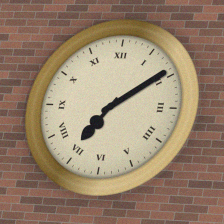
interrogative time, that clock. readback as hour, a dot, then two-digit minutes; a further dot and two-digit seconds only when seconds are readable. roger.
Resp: 7.09
